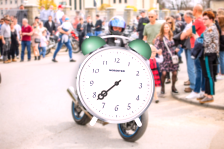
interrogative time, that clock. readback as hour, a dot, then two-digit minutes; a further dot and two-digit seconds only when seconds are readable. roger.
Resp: 7.38
